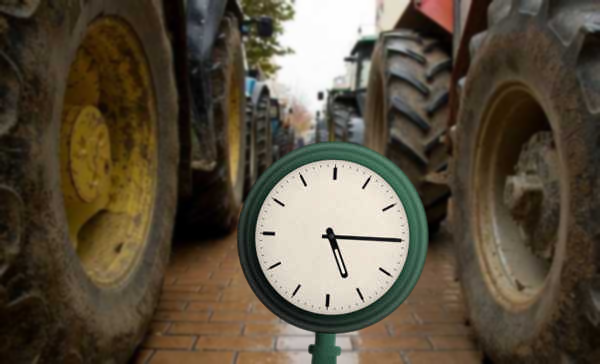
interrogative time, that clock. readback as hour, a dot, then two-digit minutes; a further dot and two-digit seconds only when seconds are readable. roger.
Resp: 5.15
